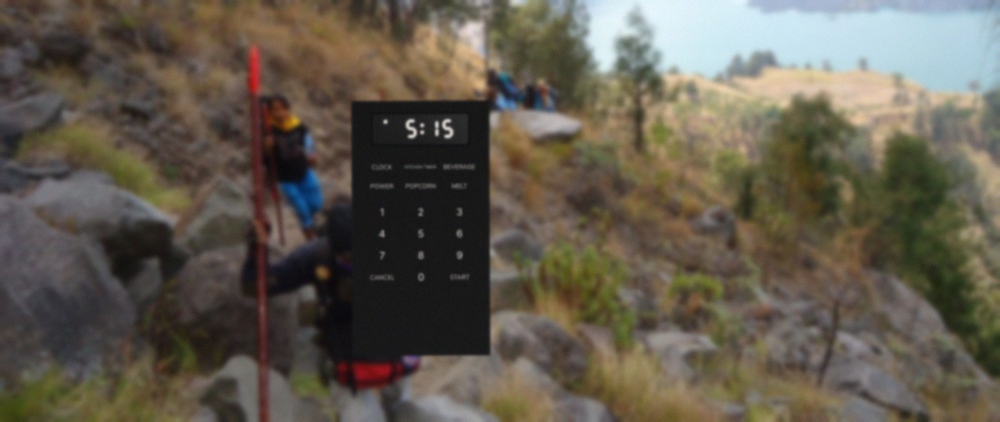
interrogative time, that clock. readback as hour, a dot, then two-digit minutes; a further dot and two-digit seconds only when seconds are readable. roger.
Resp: 5.15
